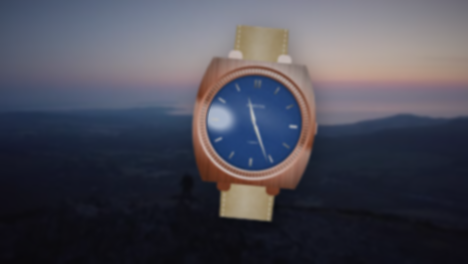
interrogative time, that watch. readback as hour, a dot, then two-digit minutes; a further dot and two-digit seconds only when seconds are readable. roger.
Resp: 11.26
